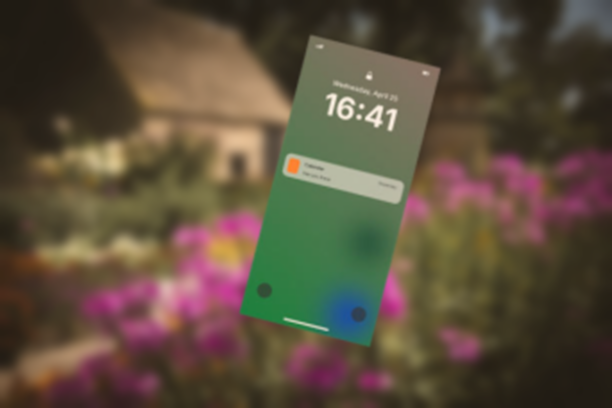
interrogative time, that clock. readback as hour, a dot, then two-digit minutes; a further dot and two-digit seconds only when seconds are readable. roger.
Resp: 16.41
